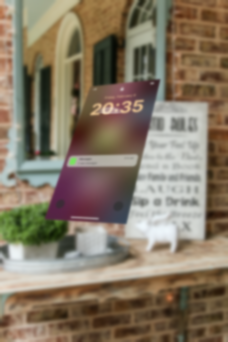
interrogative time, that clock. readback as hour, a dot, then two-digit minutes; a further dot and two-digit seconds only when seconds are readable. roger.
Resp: 20.35
